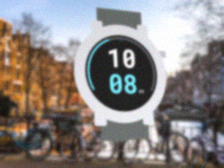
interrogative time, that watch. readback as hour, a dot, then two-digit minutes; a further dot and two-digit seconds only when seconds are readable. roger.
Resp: 10.08
